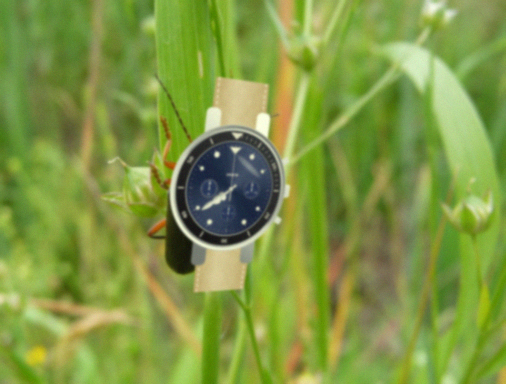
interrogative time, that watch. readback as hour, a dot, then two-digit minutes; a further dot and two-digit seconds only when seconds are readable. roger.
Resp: 7.39
